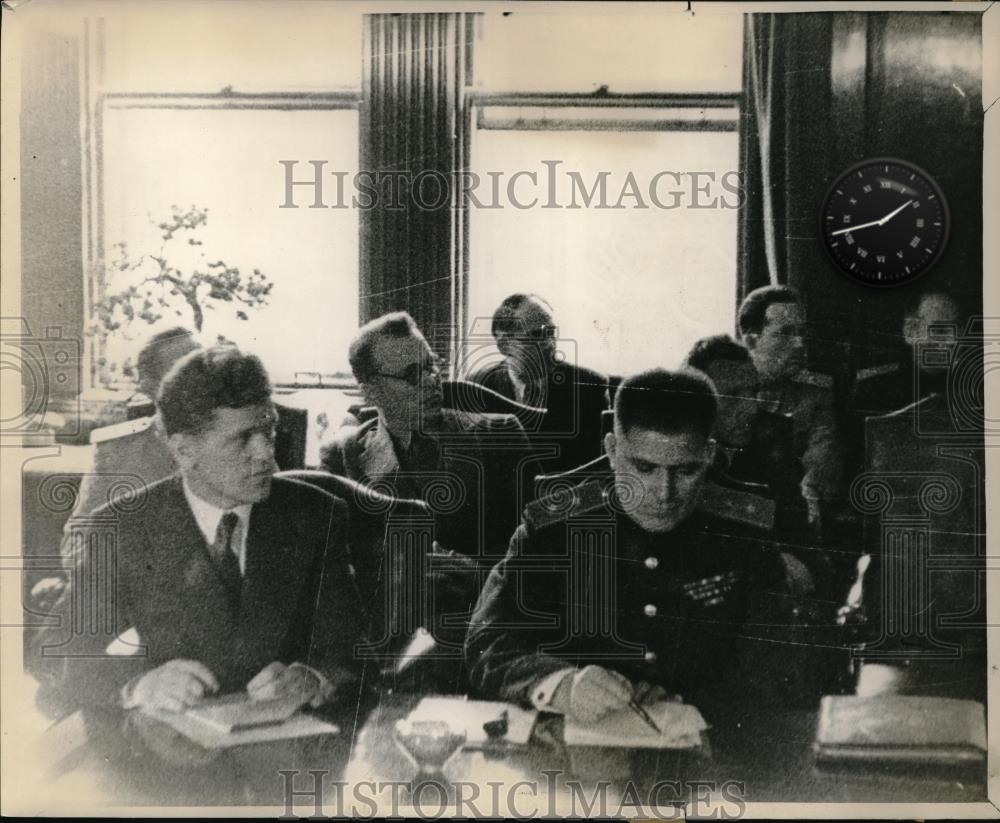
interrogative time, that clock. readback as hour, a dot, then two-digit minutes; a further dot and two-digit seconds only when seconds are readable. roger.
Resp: 1.42
